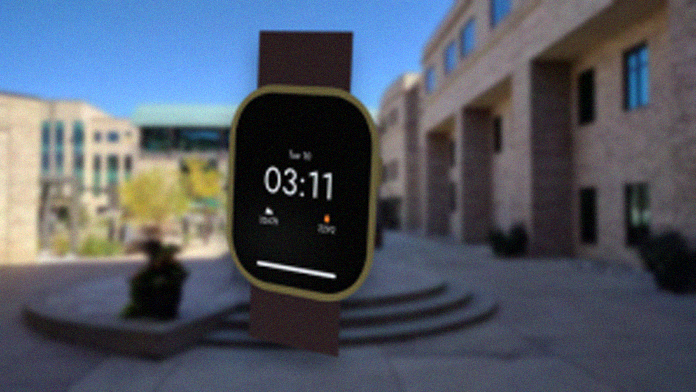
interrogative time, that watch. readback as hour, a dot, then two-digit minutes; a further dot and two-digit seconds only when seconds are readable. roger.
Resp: 3.11
